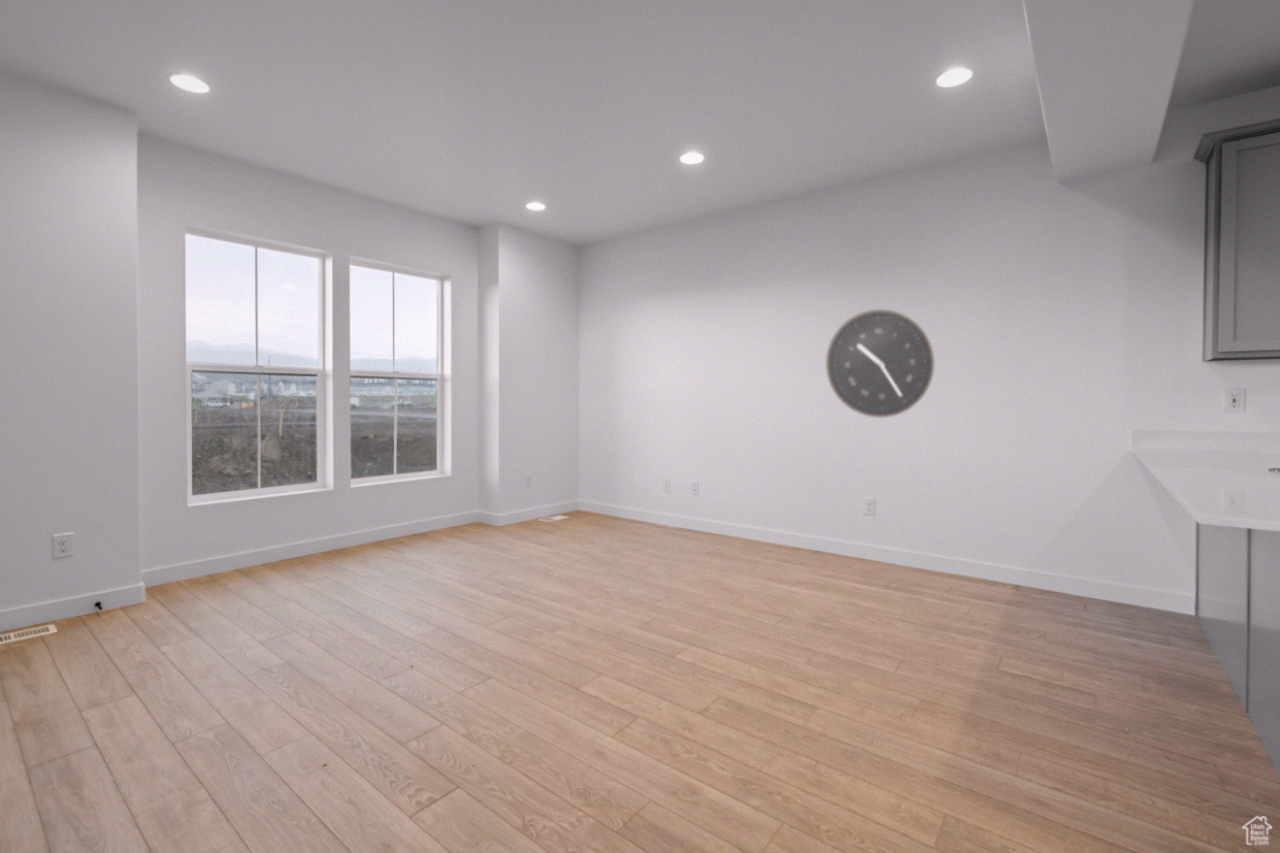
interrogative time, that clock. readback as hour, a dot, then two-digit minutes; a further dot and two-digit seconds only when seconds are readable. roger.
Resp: 10.25
